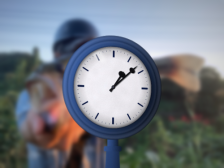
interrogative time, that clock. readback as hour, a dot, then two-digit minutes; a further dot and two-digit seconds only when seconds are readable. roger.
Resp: 1.08
